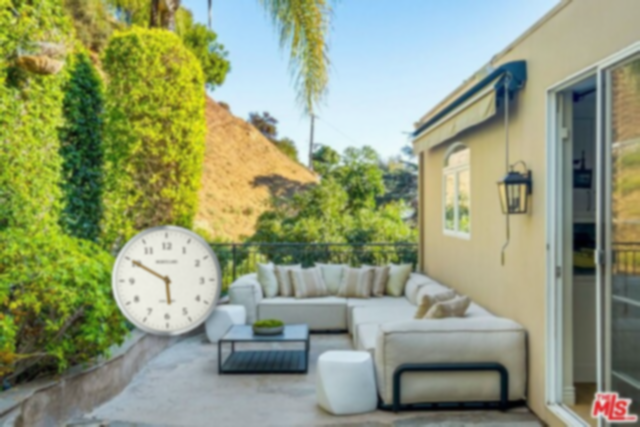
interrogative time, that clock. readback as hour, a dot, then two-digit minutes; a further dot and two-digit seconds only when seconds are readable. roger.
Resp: 5.50
